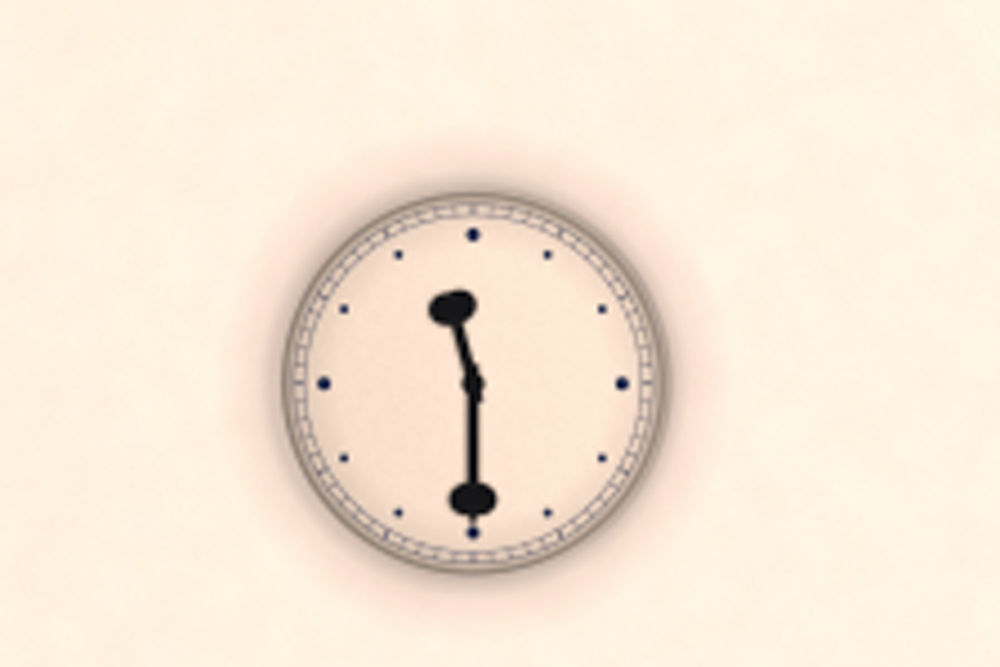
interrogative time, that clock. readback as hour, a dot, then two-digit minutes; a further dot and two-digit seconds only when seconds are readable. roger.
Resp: 11.30
